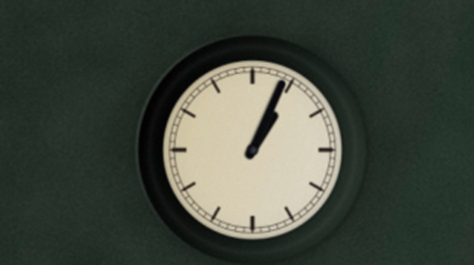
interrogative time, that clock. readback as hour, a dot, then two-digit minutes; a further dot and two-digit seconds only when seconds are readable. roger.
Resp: 1.04
